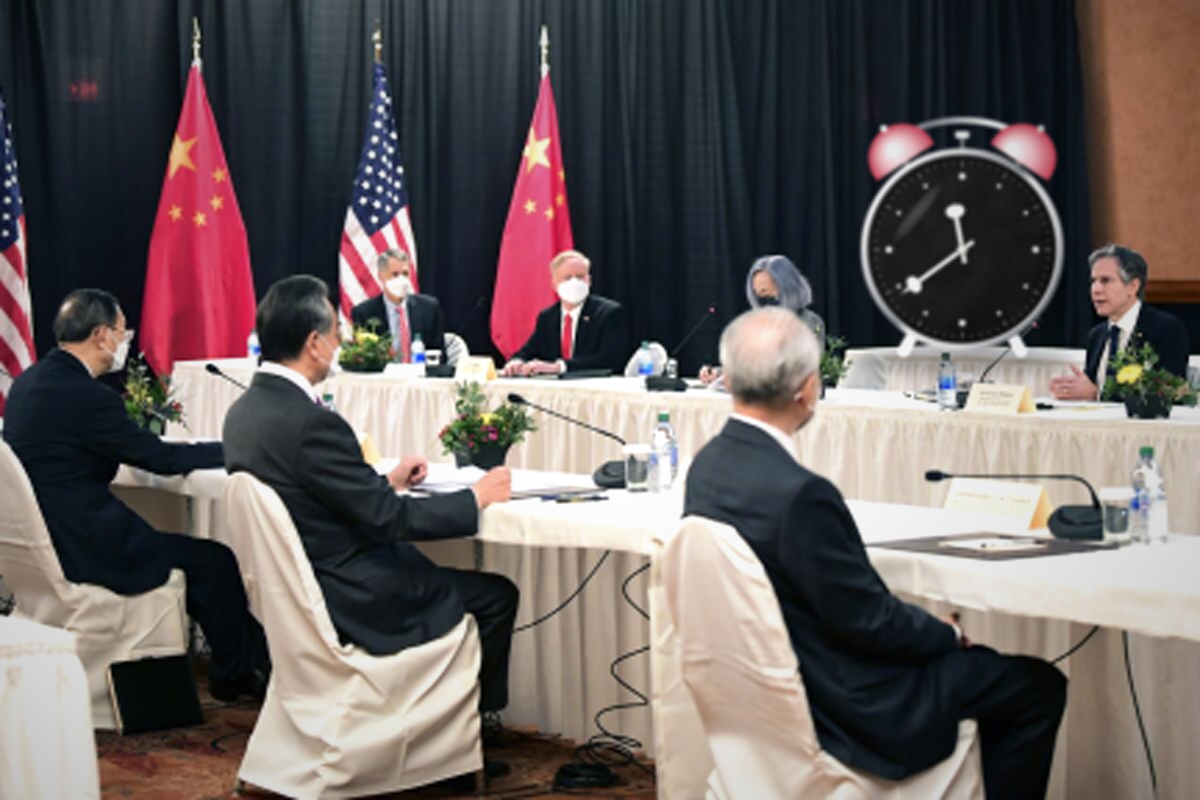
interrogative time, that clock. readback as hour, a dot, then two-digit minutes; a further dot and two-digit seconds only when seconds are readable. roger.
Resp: 11.39
